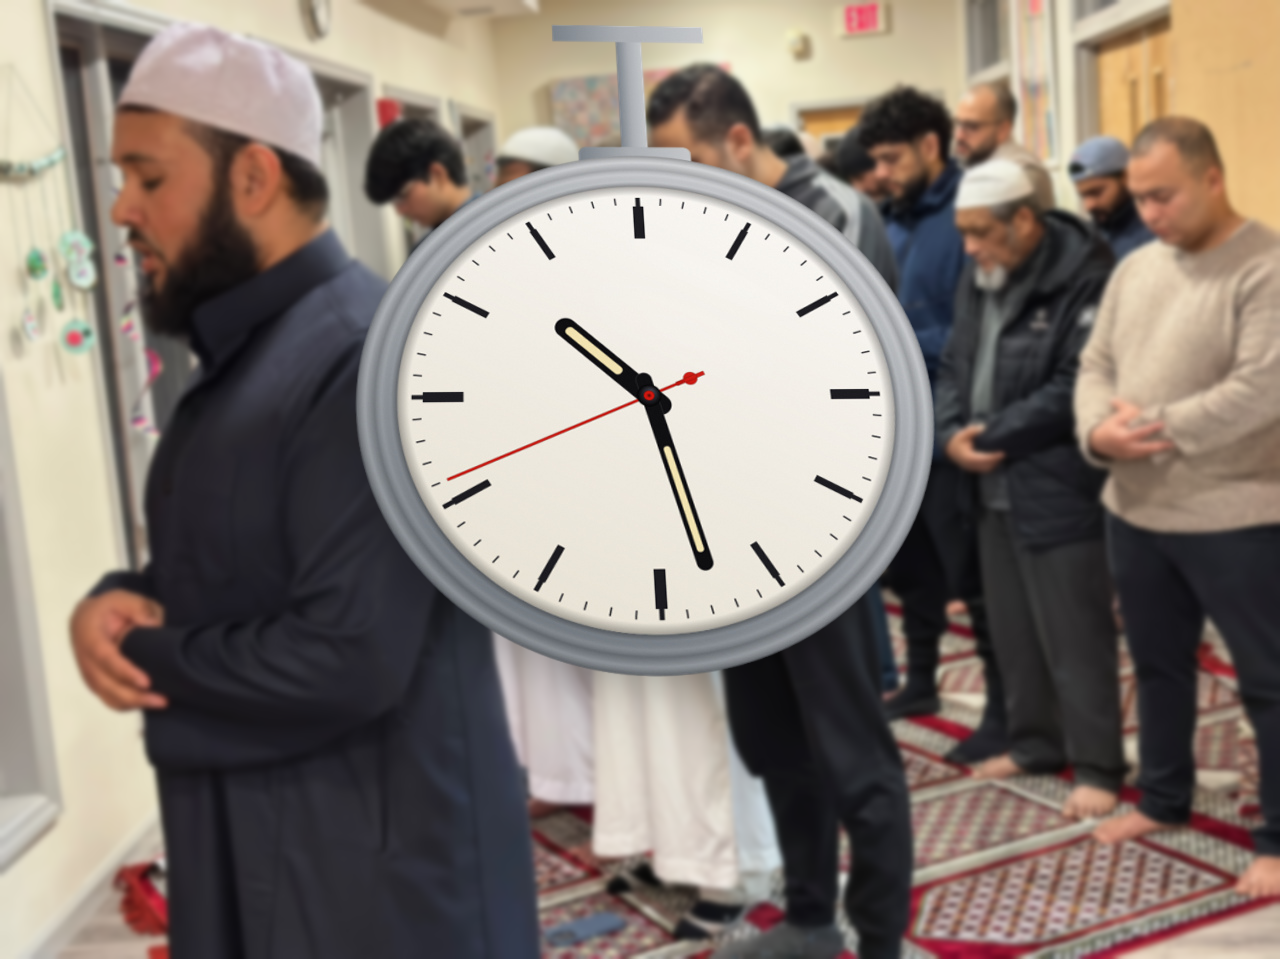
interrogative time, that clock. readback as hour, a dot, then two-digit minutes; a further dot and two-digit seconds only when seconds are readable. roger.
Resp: 10.27.41
